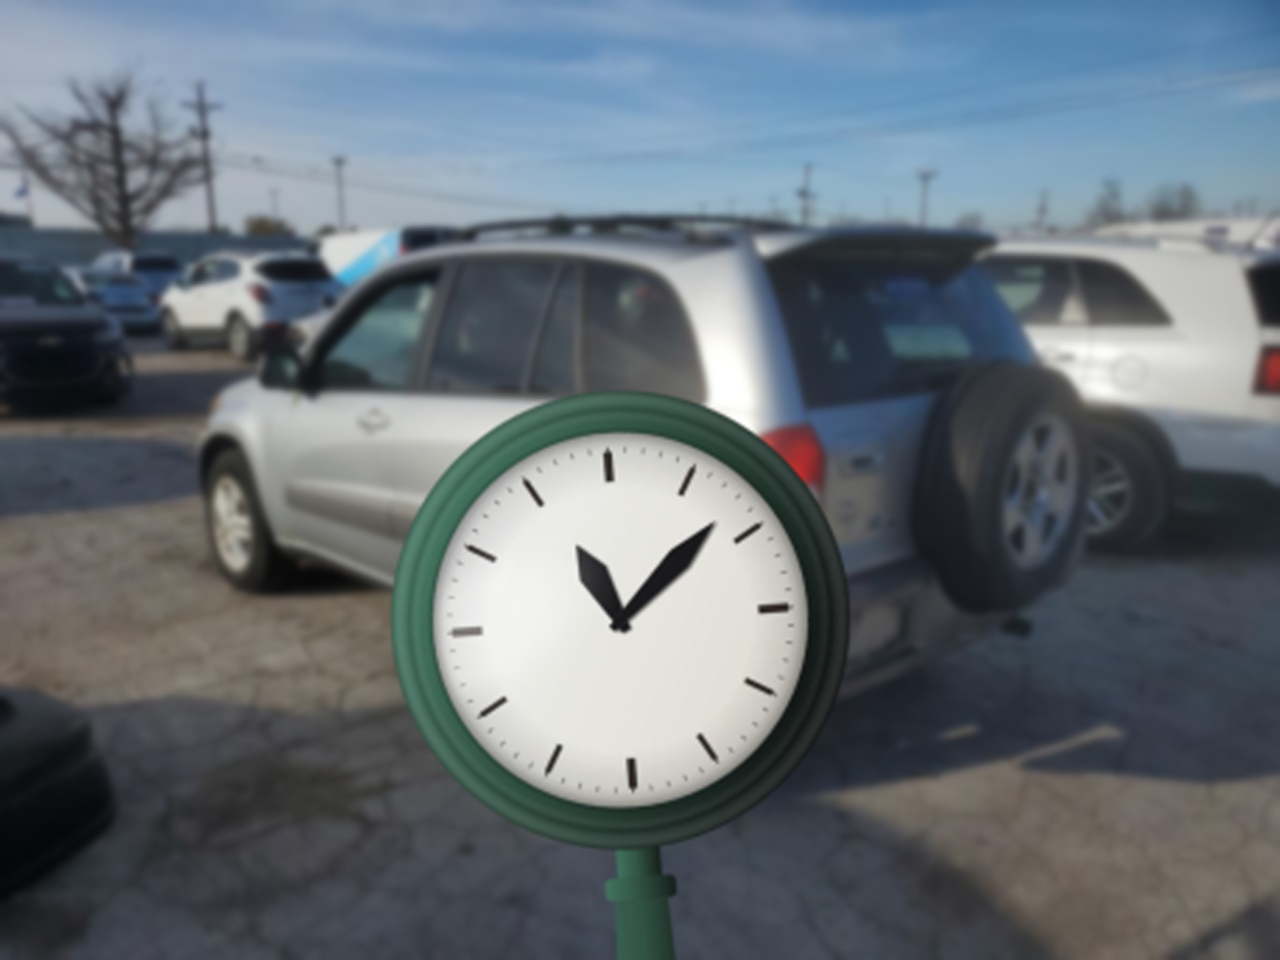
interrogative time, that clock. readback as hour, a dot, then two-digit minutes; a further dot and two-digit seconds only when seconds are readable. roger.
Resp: 11.08
